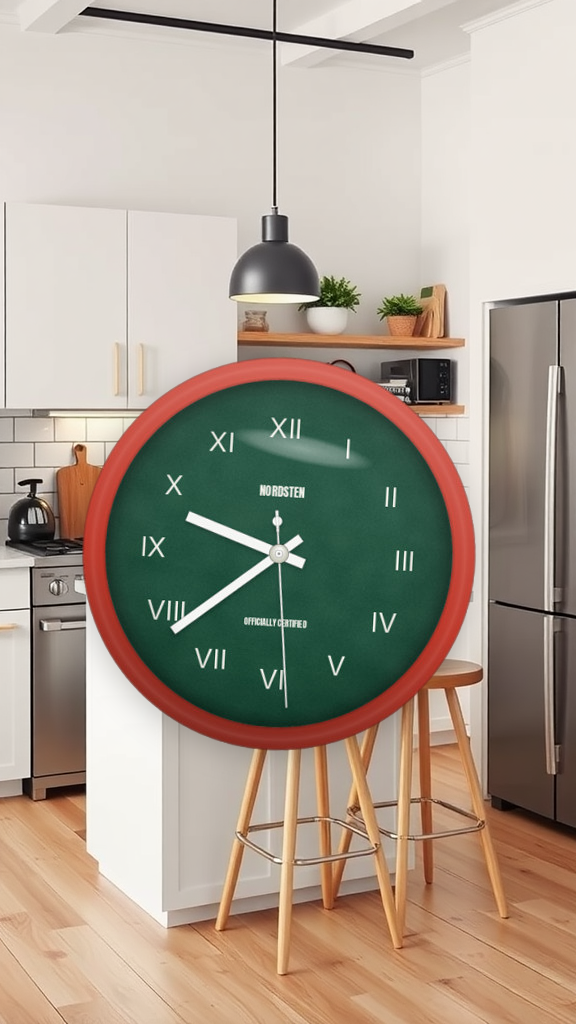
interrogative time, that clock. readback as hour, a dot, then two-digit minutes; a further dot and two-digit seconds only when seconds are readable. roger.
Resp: 9.38.29
